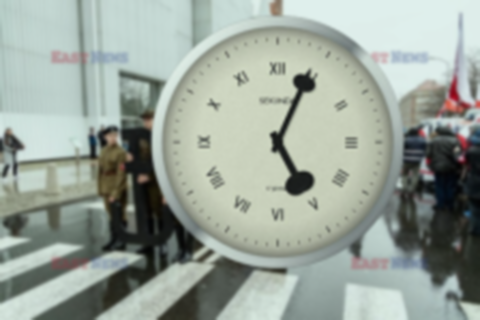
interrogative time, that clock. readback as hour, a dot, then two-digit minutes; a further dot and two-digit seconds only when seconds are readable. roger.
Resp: 5.04
